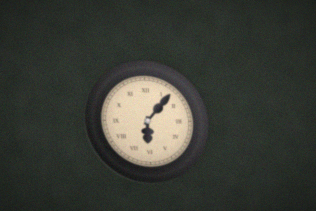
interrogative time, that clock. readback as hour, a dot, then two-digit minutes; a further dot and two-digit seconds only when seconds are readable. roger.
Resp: 6.07
